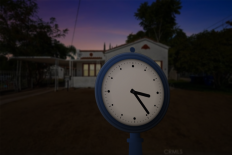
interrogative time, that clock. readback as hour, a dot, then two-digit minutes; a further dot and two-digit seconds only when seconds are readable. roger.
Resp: 3.24
